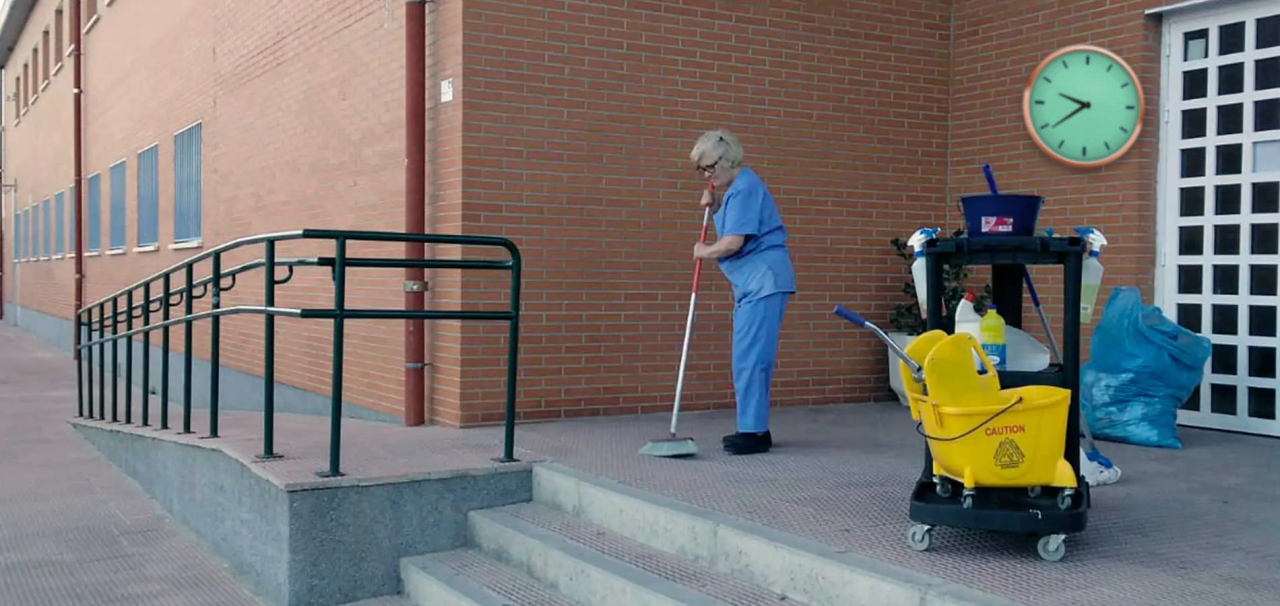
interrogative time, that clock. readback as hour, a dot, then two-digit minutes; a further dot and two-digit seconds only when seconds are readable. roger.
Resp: 9.39
